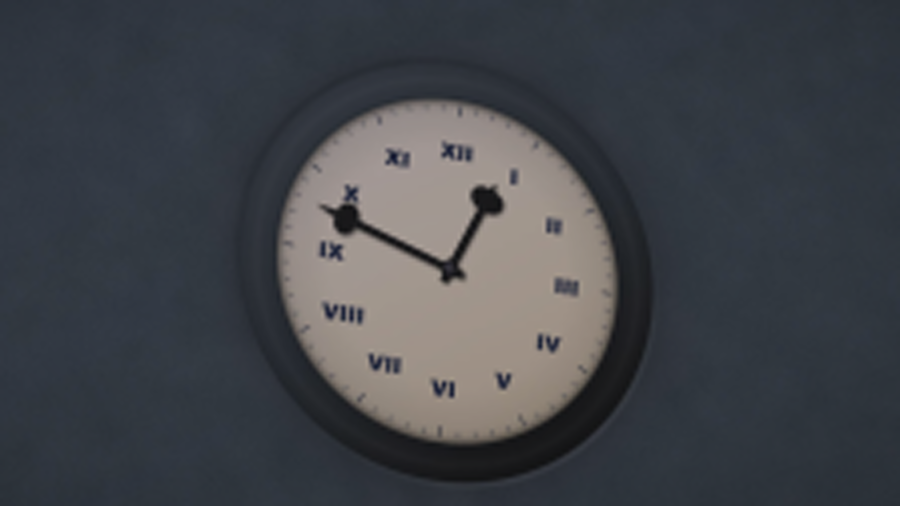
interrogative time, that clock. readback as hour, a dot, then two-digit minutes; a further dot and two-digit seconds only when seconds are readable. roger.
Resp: 12.48
